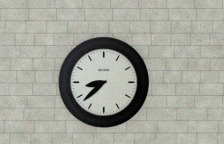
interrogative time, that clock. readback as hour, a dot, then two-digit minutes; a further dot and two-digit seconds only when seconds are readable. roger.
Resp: 8.38
